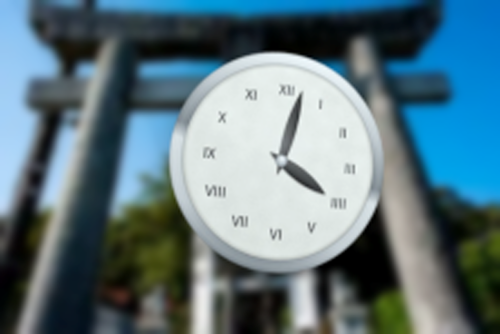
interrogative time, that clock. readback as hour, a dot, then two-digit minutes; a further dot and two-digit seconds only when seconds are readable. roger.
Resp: 4.02
